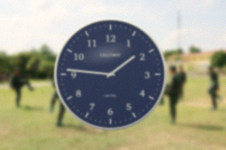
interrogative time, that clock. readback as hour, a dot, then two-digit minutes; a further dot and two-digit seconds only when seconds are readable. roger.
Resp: 1.46
